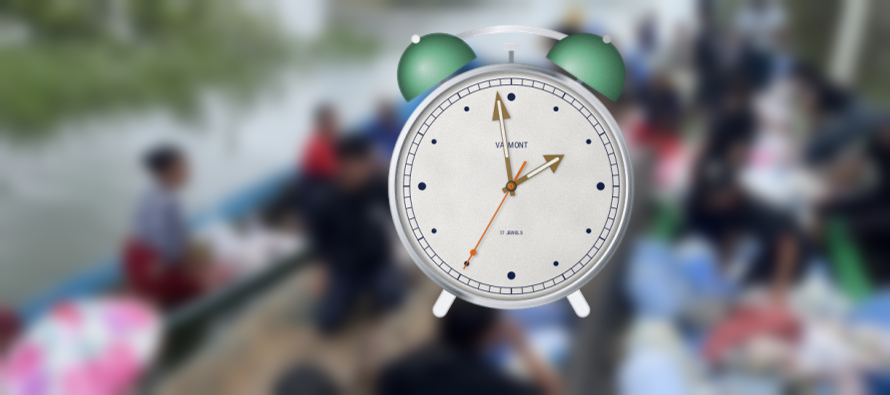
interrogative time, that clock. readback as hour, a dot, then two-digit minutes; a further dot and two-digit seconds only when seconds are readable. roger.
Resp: 1.58.35
